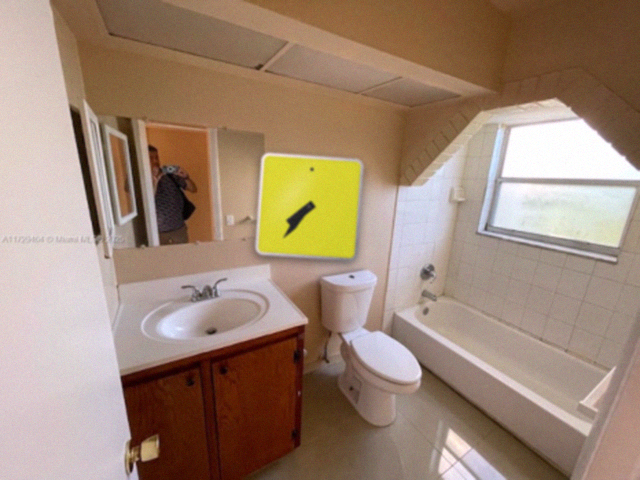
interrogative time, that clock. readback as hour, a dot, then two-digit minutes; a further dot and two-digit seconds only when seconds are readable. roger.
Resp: 7.36
